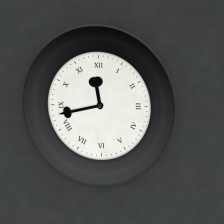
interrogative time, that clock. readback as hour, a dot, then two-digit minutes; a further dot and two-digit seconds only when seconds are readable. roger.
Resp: 11.43
